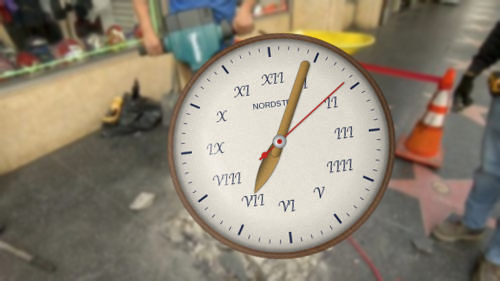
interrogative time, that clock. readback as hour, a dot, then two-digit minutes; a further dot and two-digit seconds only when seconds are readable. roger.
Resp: 7.04.09
